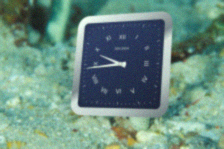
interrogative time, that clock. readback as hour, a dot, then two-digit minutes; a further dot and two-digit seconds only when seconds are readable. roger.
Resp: 9.44
